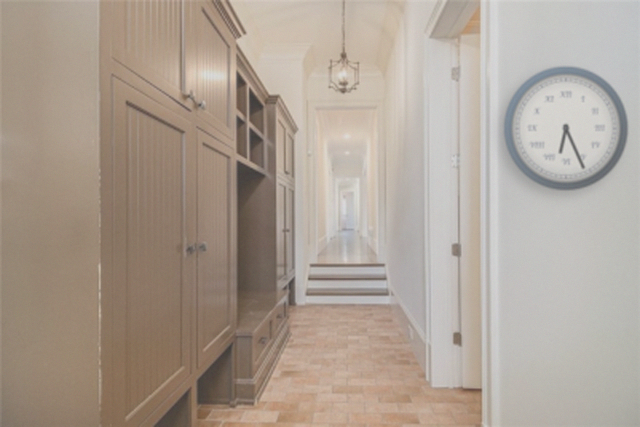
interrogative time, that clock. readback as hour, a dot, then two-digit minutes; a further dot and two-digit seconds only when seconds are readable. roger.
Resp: 6.26
